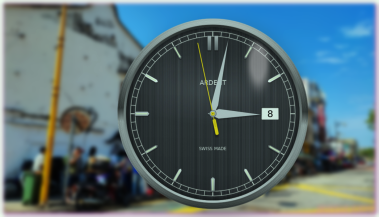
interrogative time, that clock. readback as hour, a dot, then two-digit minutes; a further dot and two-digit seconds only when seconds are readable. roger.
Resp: 3.01.58
